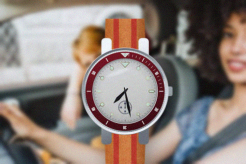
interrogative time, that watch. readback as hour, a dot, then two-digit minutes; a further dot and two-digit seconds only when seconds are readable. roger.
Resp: 7.28
